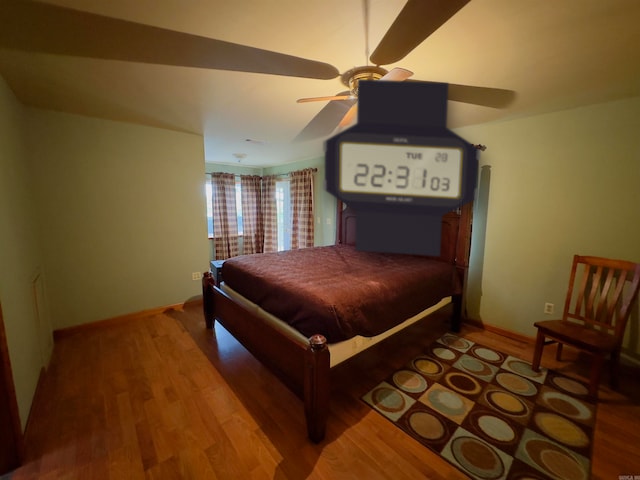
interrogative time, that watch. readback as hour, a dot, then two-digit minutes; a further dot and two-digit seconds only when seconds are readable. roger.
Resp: 22.31.03
